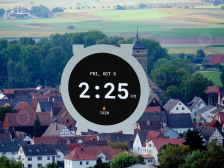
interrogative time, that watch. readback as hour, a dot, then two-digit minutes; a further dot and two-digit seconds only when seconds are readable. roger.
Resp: 2.25
